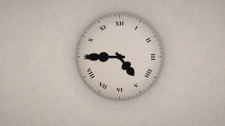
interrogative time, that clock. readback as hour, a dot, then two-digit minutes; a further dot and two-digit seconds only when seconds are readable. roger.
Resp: 4.45
